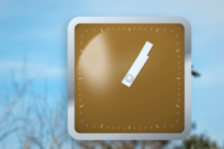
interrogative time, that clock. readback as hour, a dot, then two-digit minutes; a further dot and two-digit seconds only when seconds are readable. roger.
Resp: 1.05
